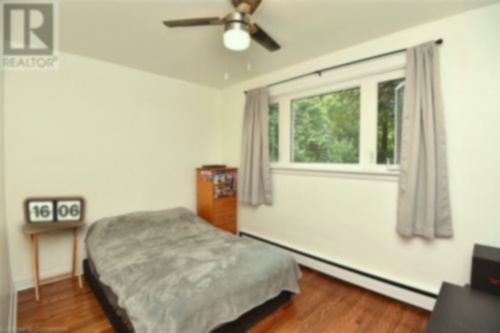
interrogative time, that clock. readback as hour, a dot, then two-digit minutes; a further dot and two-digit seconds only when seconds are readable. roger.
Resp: 16.06
